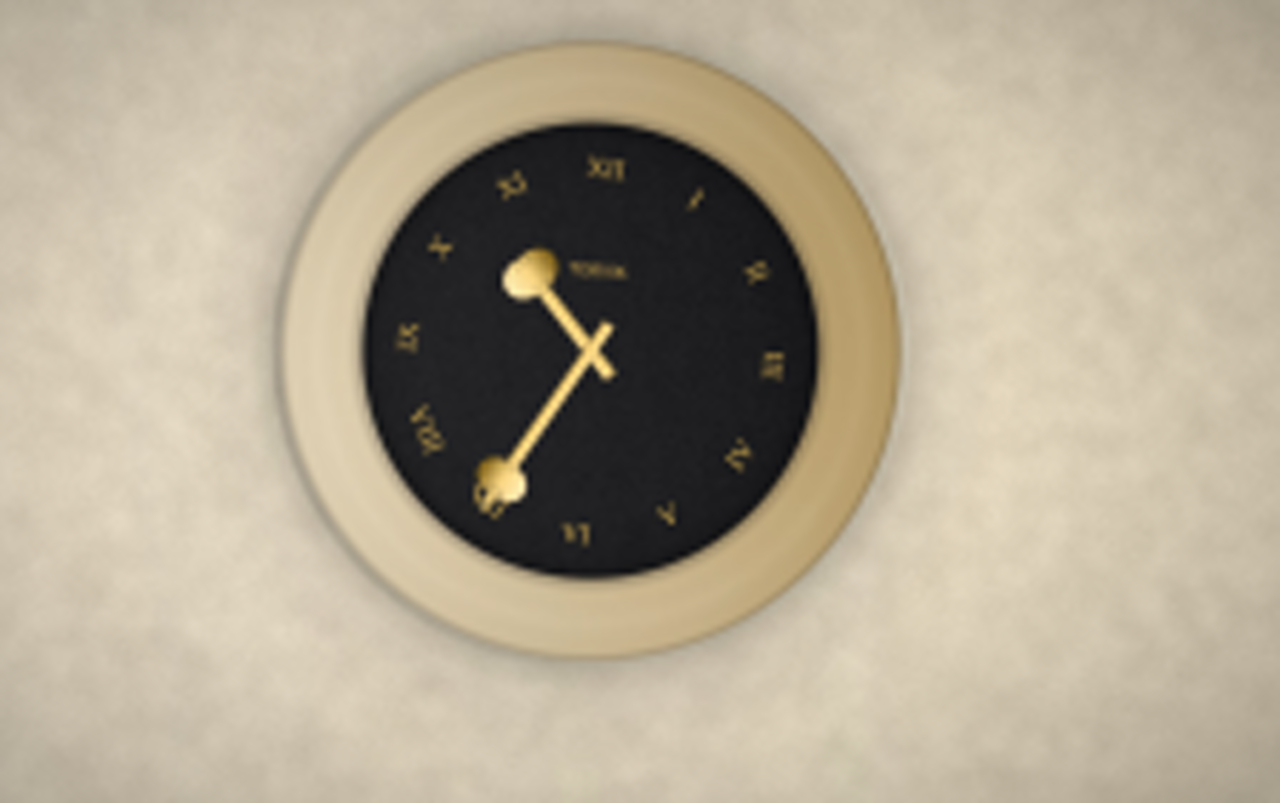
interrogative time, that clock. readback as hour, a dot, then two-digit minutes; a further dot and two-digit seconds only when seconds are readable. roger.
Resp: 10.35
